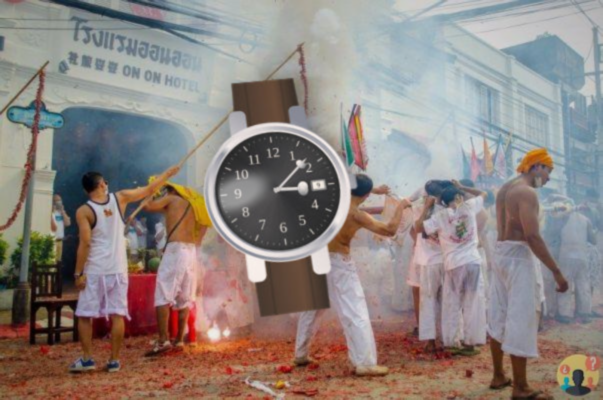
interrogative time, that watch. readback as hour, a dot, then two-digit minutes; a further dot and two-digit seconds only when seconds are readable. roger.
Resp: 3.08
